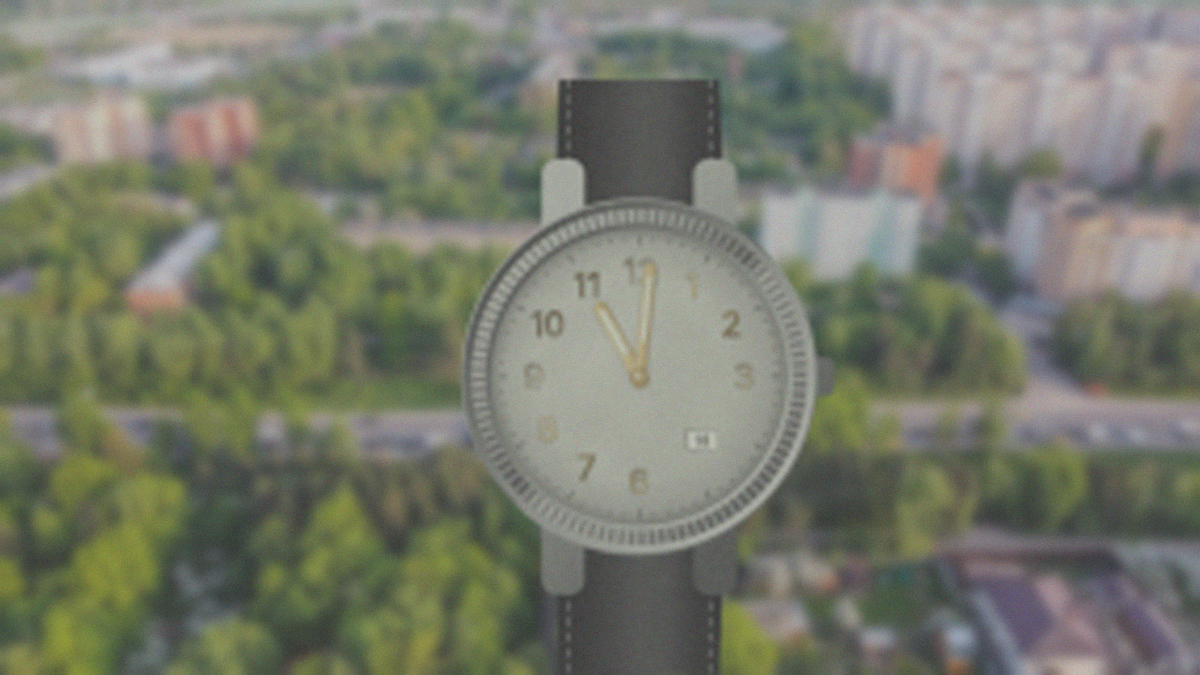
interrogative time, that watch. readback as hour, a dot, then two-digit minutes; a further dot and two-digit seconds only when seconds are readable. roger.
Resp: 11.01
